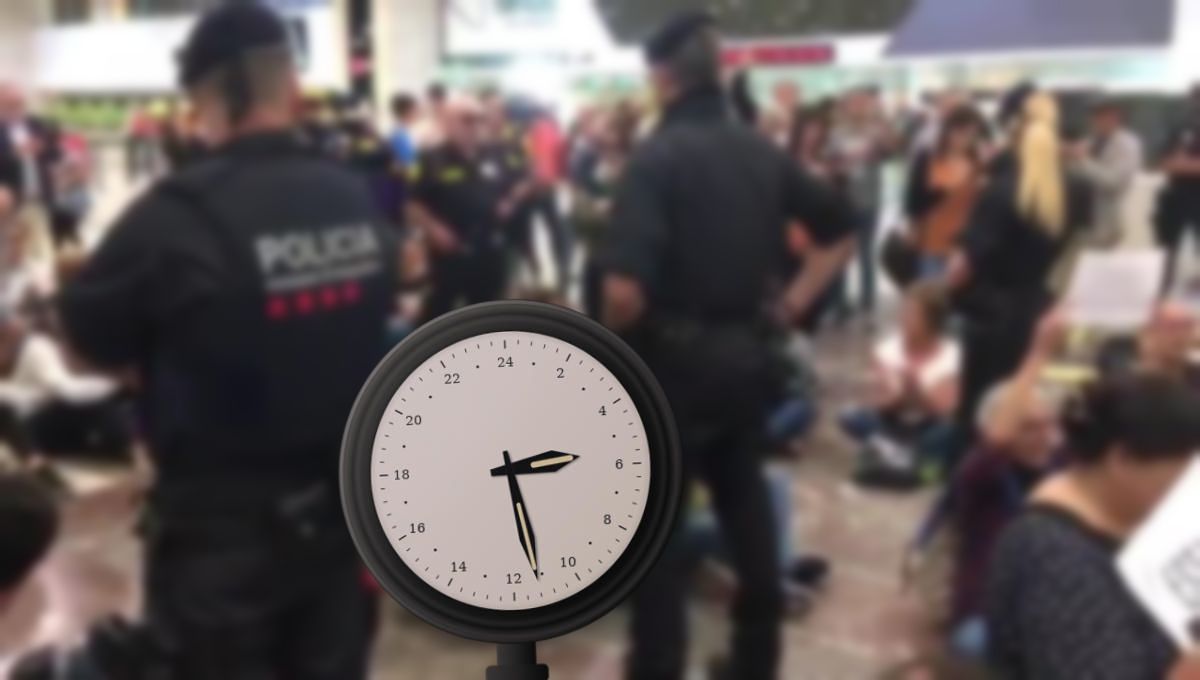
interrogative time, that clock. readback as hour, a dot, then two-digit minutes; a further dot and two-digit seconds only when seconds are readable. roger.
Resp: 5.28
